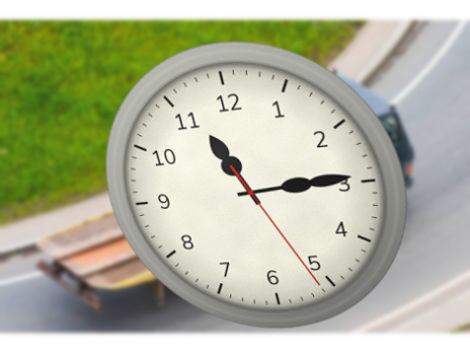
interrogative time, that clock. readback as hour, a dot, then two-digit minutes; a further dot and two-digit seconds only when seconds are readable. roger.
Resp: 11.14.26
